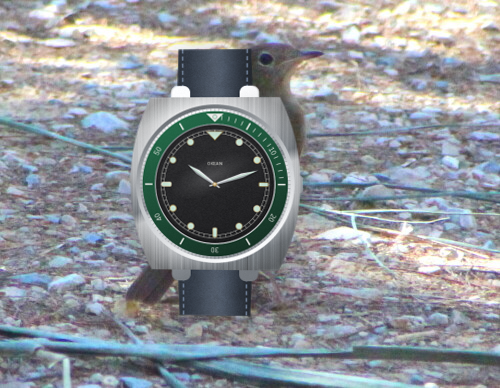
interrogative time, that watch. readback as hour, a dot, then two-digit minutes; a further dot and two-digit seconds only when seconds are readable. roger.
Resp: 10.12
